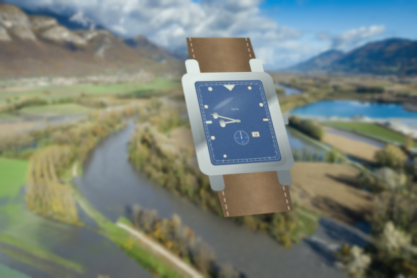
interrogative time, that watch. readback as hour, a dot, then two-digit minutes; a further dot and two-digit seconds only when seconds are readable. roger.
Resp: 8.48
